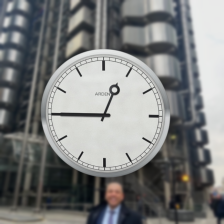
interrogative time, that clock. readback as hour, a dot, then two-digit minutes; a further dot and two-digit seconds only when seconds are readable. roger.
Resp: 12.45
